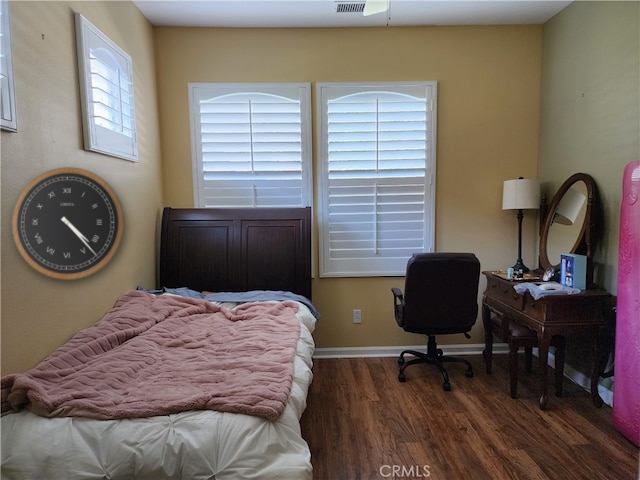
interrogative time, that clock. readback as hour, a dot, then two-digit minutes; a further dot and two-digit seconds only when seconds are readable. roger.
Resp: 4.23
